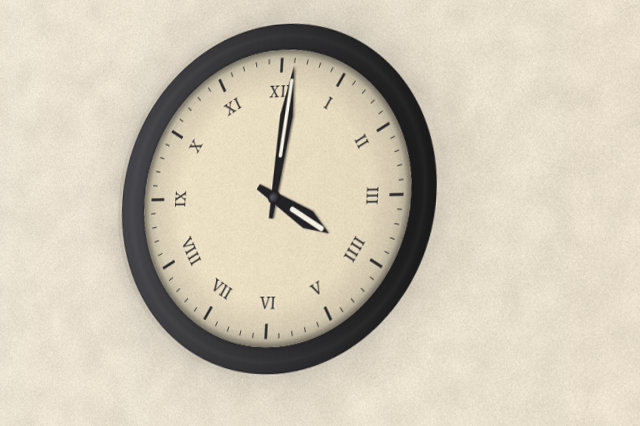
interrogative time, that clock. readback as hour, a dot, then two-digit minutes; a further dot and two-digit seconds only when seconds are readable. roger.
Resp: 4.01
